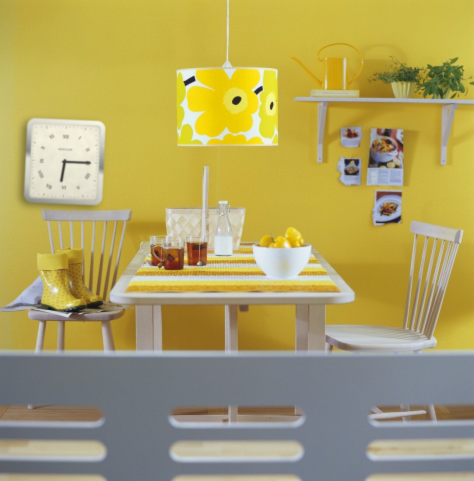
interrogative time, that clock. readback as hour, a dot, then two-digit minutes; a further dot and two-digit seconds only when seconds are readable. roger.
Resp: 6.15
